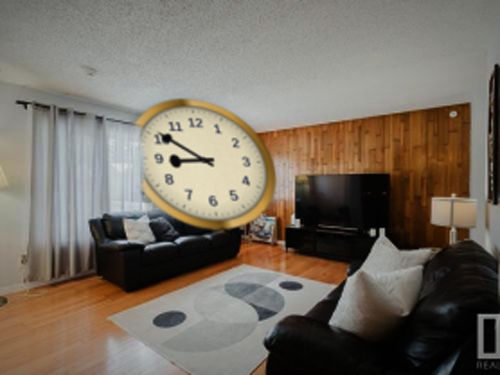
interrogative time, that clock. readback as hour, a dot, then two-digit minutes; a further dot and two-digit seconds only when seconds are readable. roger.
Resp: 8.51
